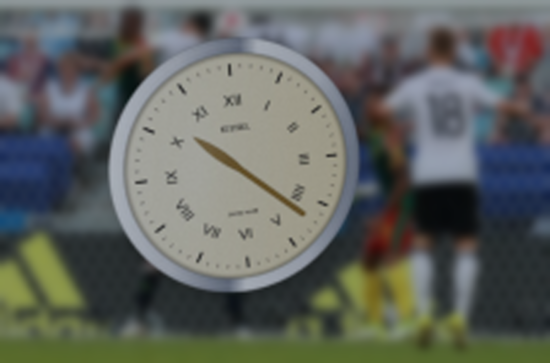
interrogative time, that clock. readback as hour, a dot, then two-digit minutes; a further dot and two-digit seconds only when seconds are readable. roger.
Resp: 10.22
